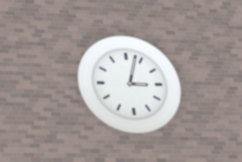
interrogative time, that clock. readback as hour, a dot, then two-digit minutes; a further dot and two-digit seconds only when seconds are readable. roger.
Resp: 3.03
